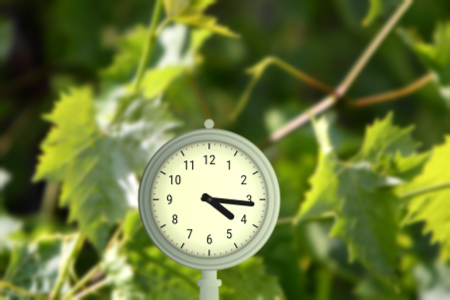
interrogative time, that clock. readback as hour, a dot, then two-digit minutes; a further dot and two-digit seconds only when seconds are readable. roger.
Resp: 4.16
